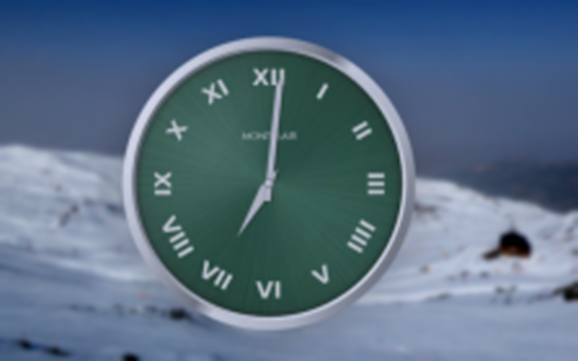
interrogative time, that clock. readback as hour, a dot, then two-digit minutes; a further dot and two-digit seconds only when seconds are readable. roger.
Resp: 7.01
